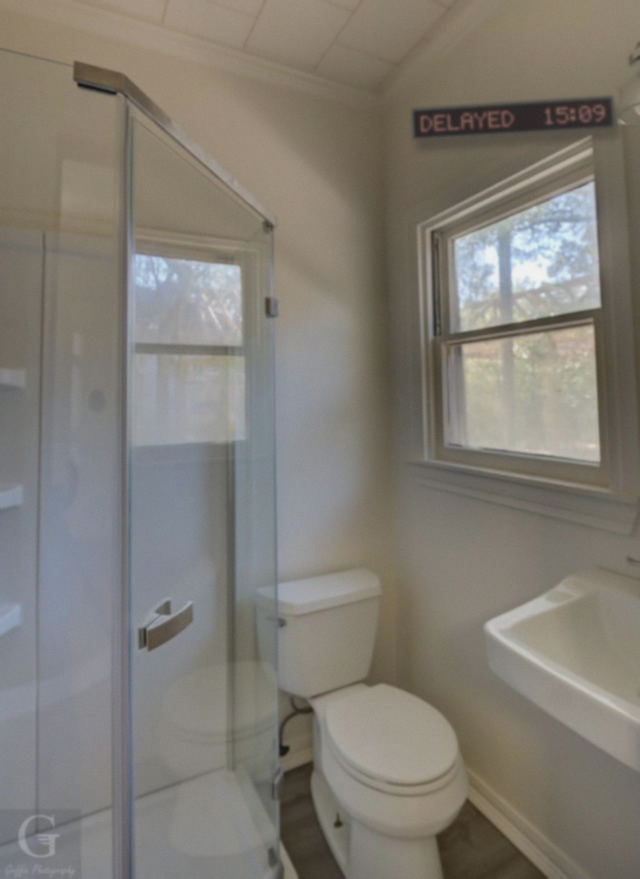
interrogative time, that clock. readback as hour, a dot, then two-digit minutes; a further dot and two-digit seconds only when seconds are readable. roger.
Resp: 15.09
